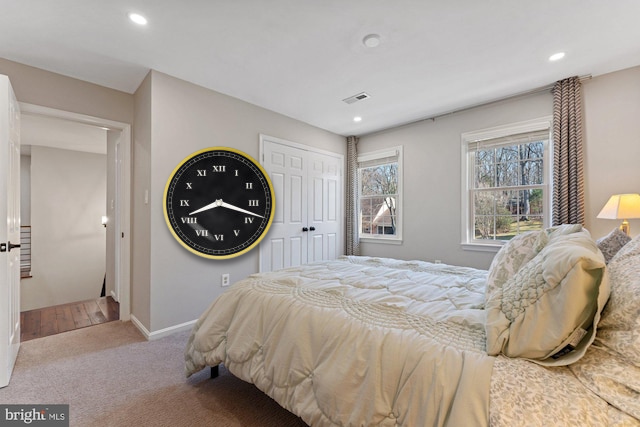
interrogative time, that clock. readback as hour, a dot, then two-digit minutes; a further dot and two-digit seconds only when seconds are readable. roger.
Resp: 8.18
